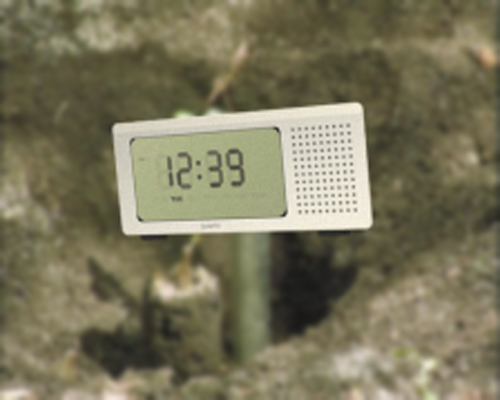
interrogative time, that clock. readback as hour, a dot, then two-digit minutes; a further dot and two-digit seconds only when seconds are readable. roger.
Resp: 12.39
